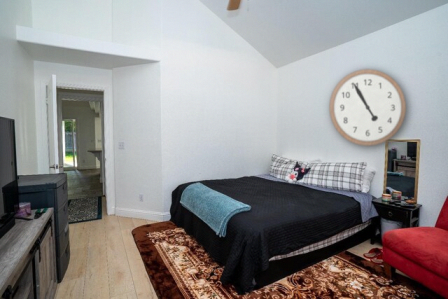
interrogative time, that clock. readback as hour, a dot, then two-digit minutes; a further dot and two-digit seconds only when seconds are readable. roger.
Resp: 4.55
